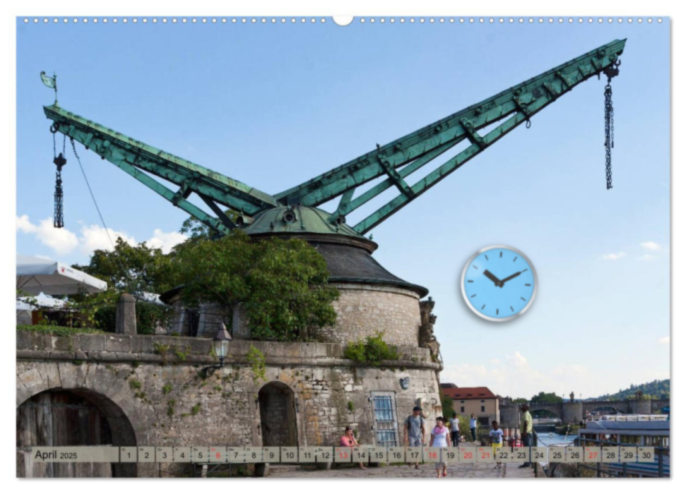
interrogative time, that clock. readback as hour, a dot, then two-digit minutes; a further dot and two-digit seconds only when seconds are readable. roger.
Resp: 10.10
